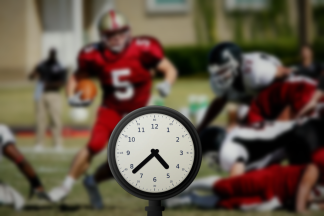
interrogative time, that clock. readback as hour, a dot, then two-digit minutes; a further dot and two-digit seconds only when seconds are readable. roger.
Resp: 4.38
